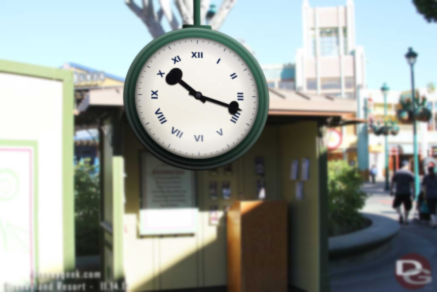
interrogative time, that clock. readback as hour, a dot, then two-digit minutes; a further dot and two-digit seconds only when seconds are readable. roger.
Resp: 10.18
